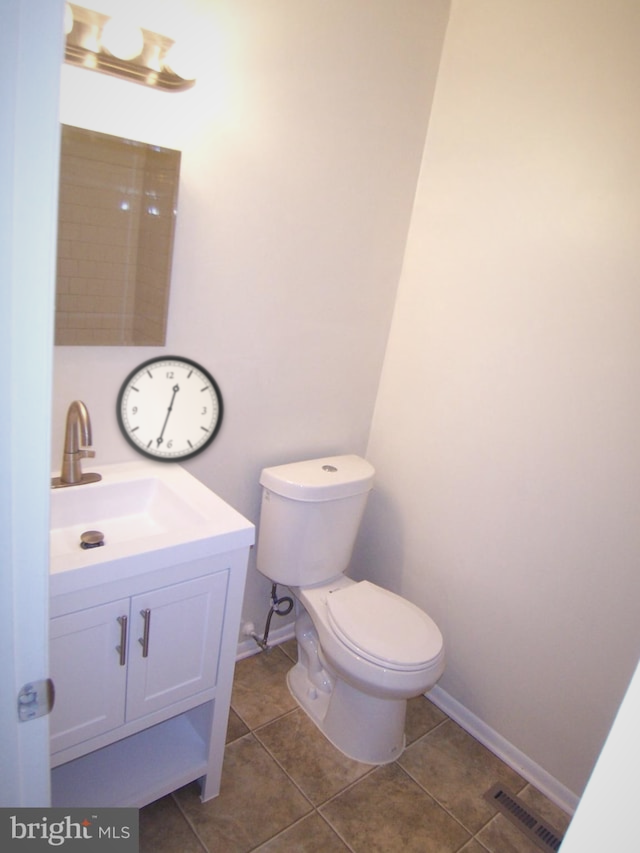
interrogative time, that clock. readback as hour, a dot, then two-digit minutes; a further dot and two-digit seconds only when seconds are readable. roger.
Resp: 12.33
